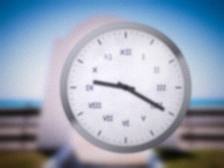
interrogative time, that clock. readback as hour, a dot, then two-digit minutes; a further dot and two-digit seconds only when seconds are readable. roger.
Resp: 9.20
